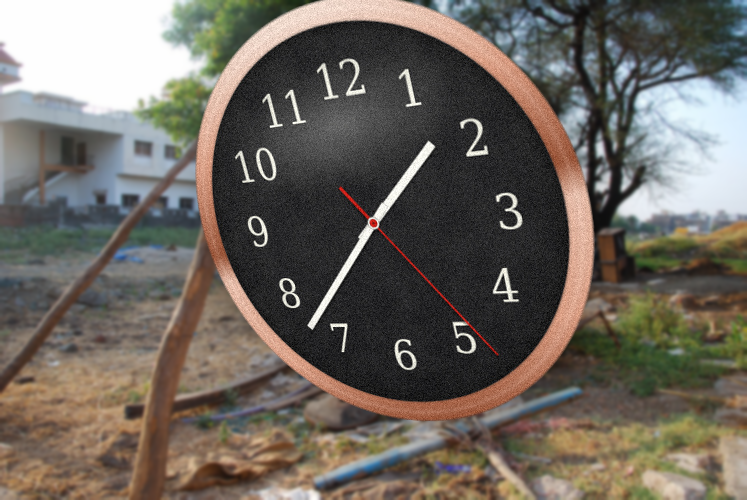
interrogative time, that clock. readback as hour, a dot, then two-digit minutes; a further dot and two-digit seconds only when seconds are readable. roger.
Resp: 1.37.24
